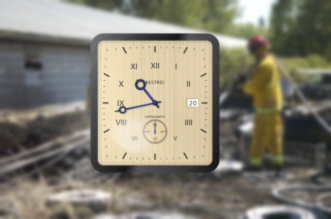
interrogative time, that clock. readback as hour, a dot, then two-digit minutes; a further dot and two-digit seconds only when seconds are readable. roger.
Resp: 10.43
